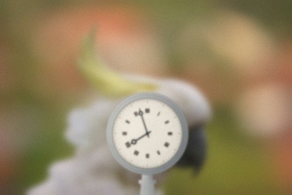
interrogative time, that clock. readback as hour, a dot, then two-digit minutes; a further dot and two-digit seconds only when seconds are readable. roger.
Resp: 7.57
